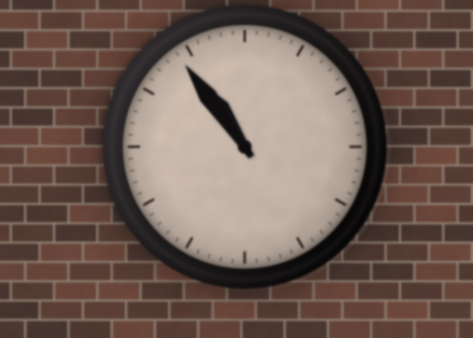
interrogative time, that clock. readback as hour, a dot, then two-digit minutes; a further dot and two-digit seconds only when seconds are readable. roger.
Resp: 10.54
